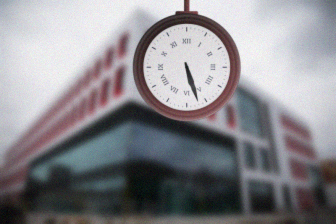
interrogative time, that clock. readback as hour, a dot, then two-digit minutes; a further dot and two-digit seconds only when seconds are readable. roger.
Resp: 5.27
